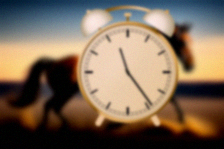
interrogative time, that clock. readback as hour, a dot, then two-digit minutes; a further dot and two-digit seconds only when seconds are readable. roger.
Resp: 11.24
